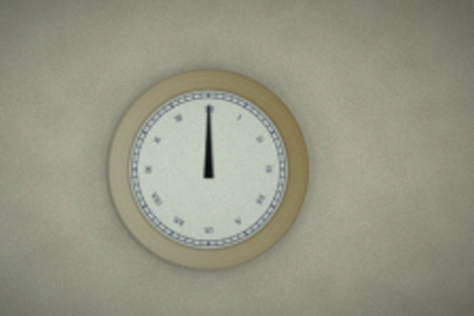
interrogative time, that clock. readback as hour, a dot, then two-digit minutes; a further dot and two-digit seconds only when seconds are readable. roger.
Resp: 12.00
